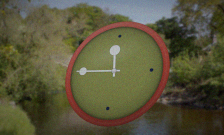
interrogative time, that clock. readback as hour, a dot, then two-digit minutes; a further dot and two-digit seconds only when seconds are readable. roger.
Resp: 11.45
